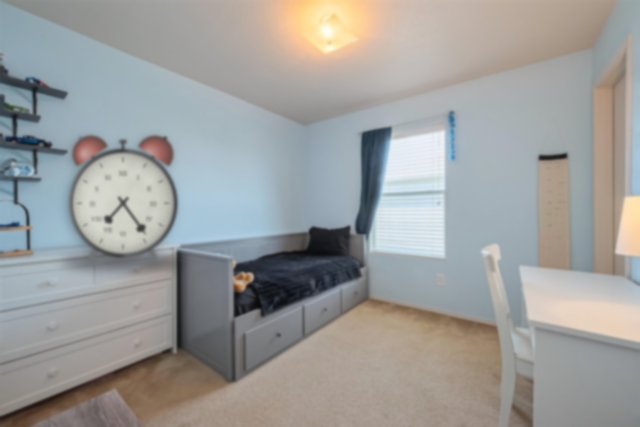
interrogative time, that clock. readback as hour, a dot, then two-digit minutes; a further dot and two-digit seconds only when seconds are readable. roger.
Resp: 7.24
